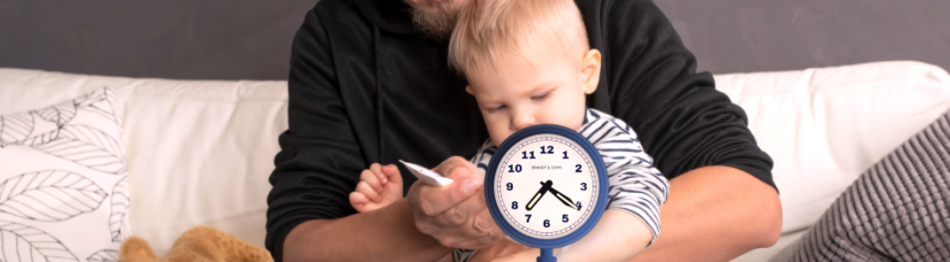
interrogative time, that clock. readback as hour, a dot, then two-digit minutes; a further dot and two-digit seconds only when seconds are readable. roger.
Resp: 7.21
